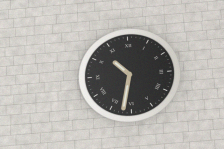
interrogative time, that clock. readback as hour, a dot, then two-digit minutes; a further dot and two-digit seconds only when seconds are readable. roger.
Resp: 10.32
